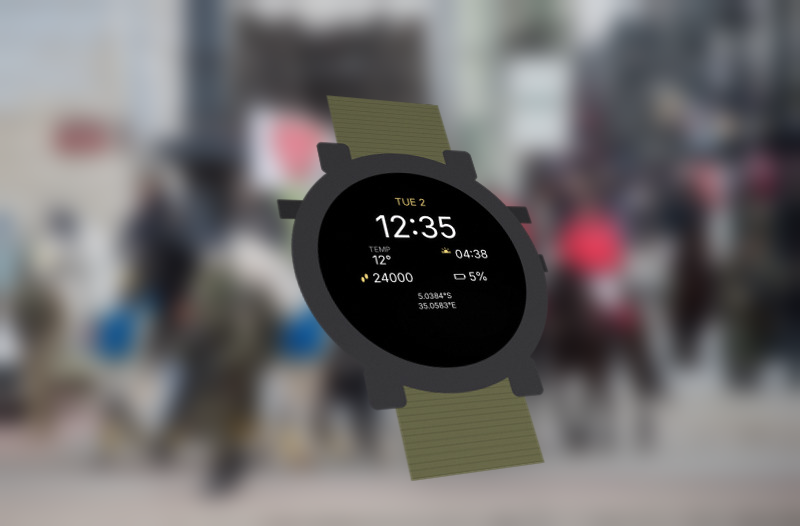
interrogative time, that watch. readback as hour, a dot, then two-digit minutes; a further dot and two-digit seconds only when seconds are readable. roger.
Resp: 12.35
